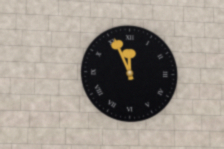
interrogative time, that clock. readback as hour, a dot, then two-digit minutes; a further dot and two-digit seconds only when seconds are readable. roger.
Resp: 11.56
